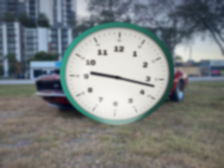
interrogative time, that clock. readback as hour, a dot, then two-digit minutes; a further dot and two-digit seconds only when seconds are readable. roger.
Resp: 9.17
